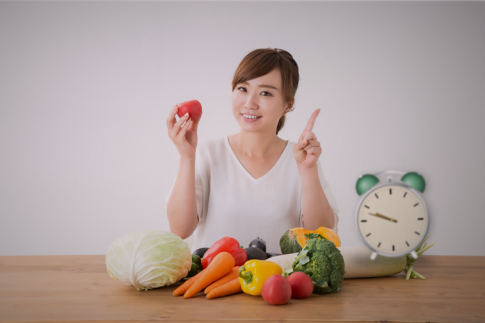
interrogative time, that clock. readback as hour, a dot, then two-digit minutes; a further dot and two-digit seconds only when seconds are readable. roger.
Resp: 9.48
